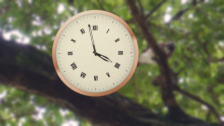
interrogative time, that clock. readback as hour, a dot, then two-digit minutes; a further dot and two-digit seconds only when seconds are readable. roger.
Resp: 3.58
